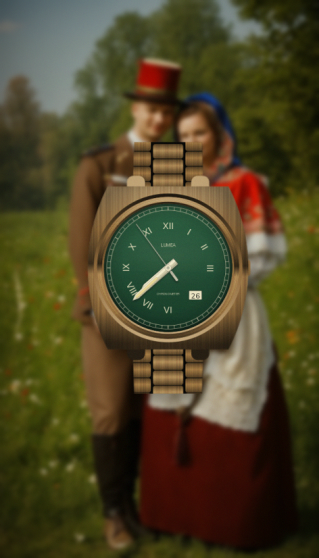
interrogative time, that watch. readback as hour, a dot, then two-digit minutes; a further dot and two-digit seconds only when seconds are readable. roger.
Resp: 7.37.54
